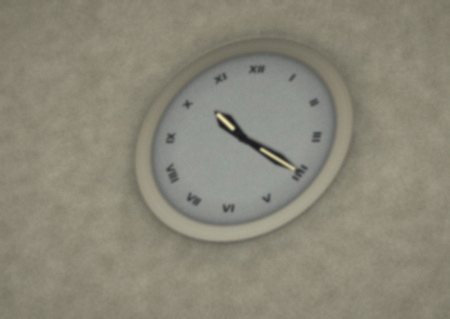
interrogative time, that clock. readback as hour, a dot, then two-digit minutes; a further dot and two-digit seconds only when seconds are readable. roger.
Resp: 10.20
